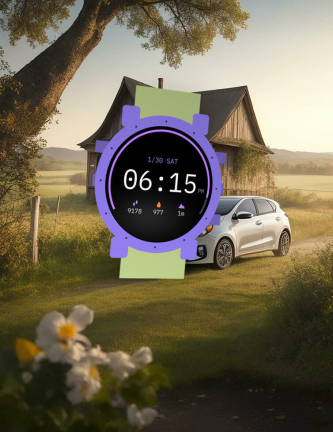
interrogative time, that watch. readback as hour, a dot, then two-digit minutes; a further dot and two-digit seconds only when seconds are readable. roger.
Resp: 6.15
